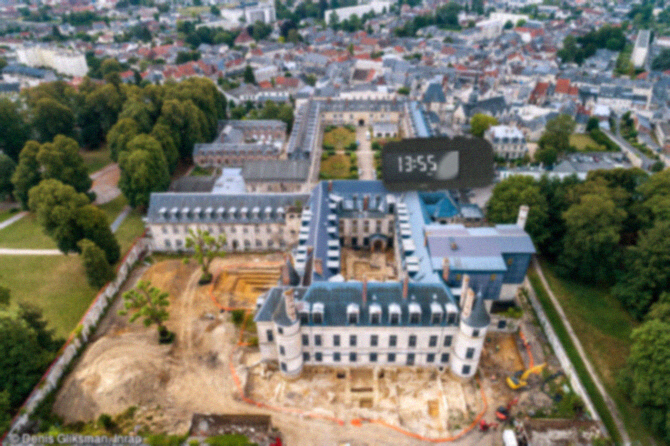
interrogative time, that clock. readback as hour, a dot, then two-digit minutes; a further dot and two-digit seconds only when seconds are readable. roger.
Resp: 13.55
